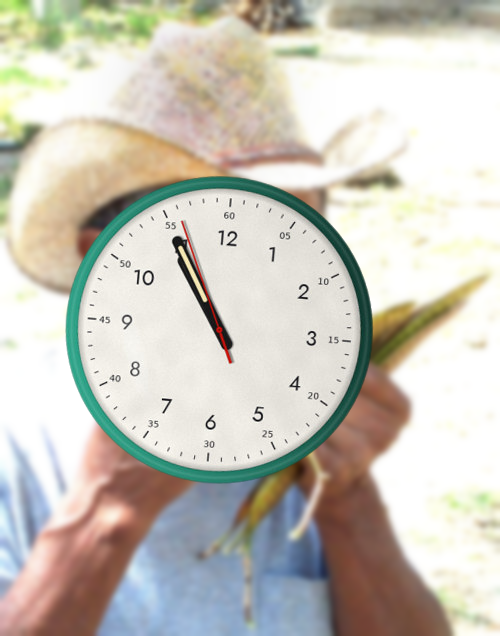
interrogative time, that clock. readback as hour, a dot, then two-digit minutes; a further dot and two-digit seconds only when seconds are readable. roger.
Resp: 10.54.56
